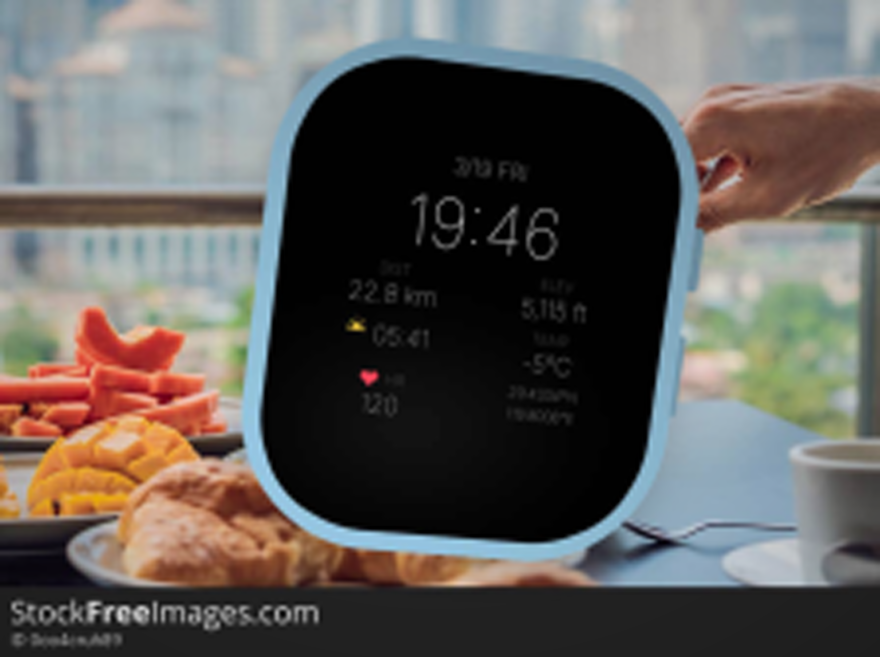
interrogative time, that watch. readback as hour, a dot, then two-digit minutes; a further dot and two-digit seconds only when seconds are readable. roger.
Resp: 19.46
